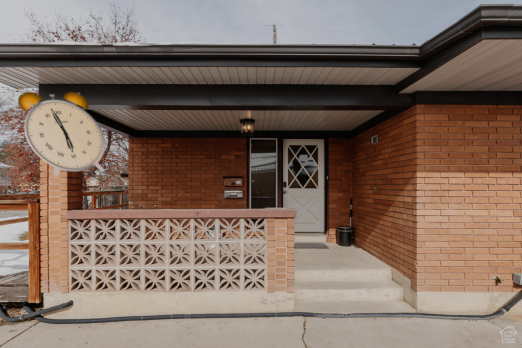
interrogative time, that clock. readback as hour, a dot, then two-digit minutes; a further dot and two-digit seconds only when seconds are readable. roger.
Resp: 5.58
